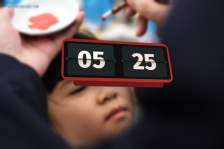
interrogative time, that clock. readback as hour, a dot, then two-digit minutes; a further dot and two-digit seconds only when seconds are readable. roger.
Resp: 5.25
